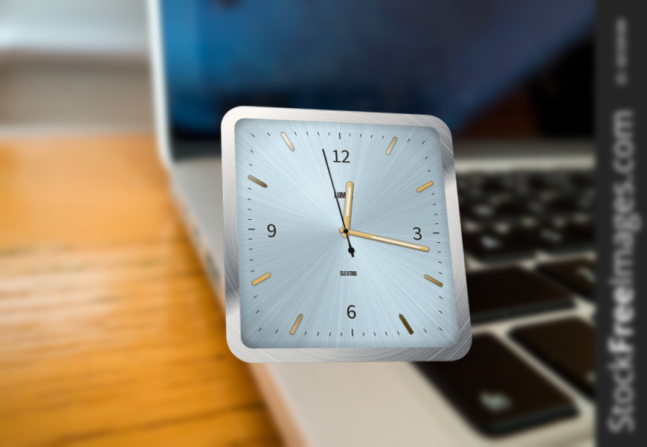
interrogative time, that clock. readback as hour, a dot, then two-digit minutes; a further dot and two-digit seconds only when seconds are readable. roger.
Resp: 12.16.58
